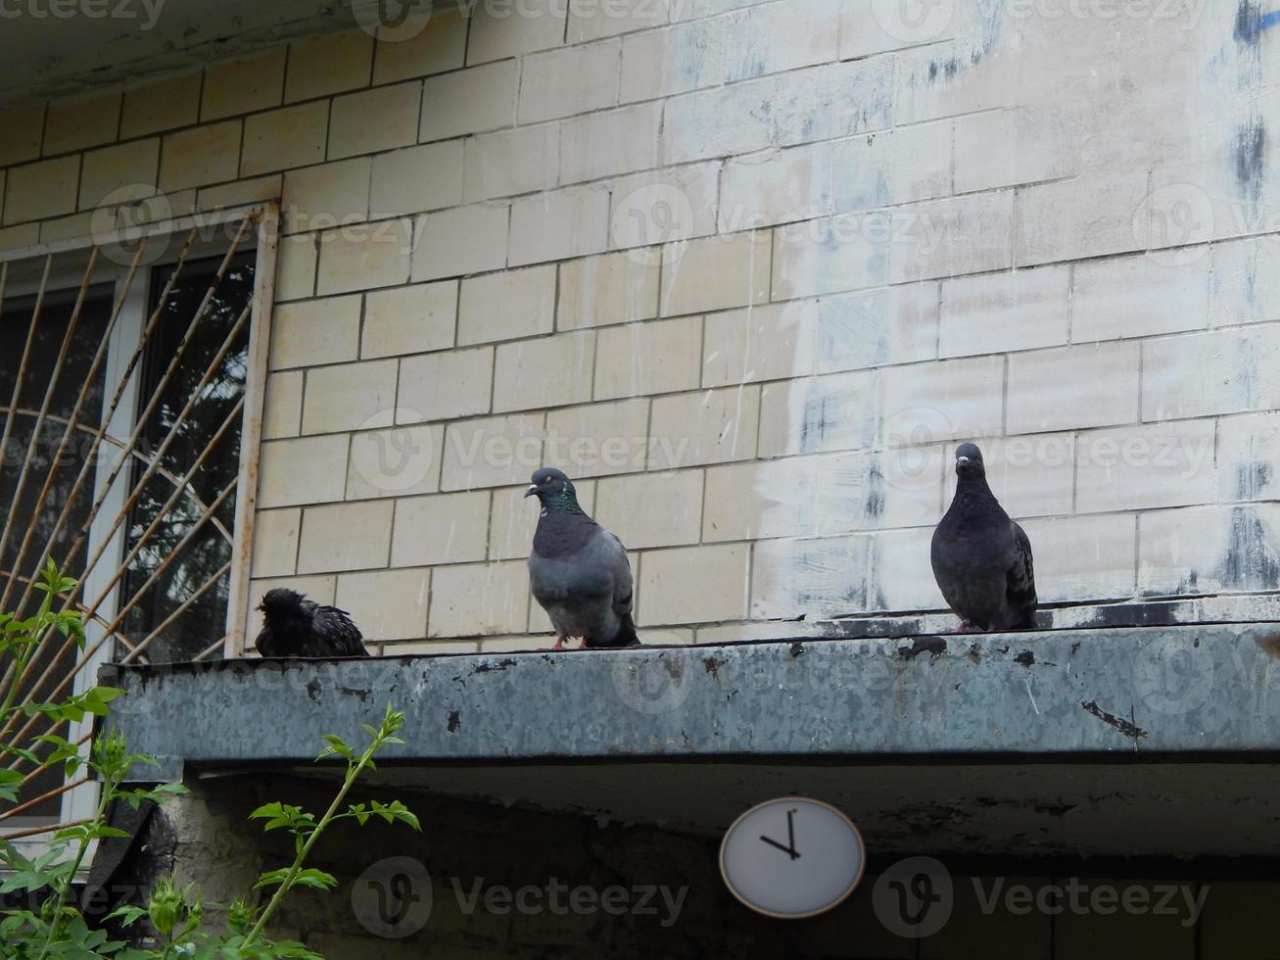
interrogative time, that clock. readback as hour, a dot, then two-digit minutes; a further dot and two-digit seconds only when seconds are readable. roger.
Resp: 9.59
